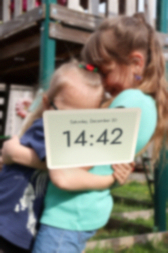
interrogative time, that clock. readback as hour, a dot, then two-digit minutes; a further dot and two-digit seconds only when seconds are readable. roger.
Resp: 14.42
